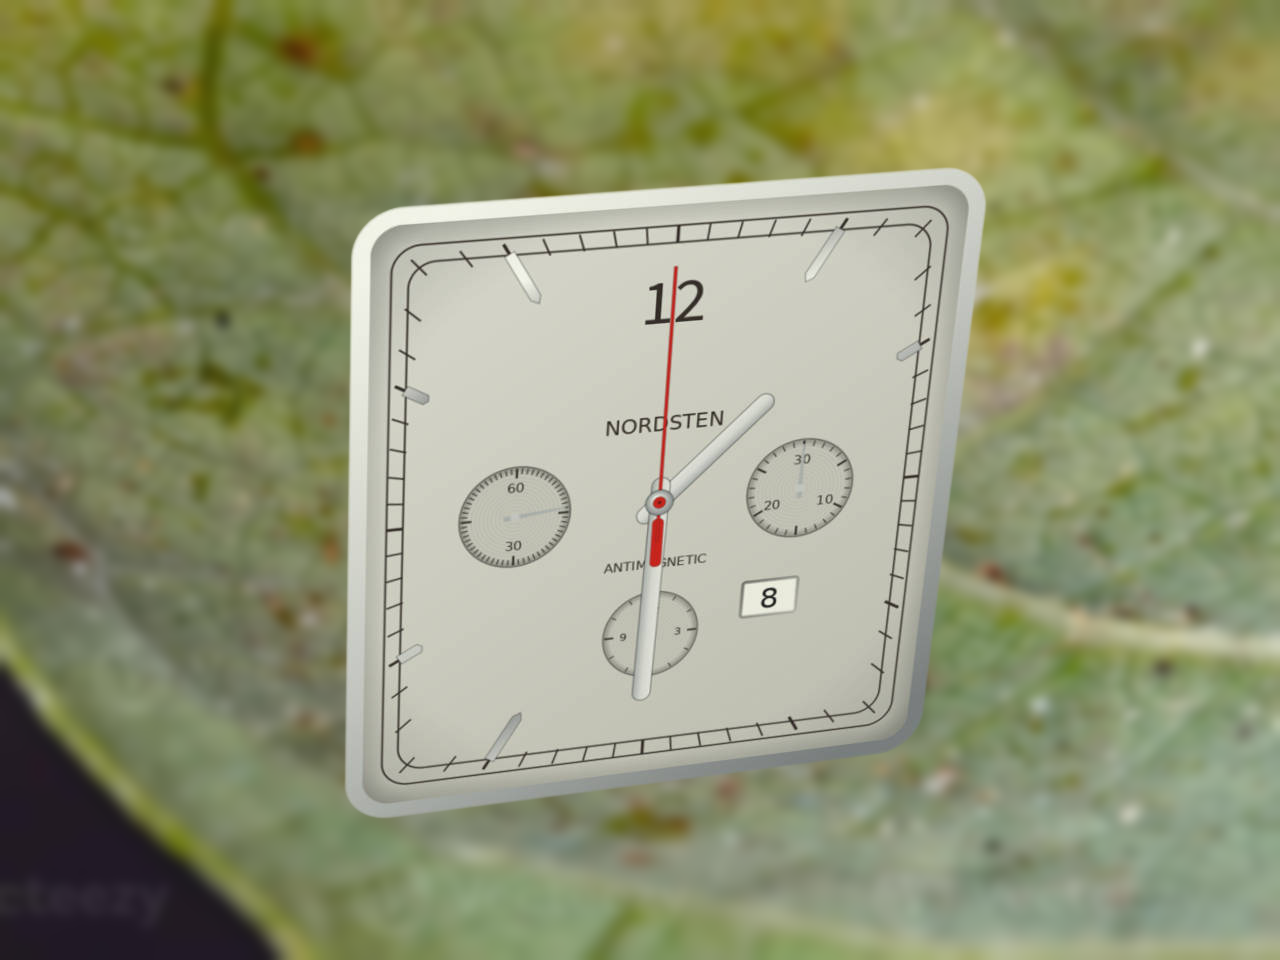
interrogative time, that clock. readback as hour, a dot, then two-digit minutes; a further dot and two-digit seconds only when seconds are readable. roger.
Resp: 1.30.14
